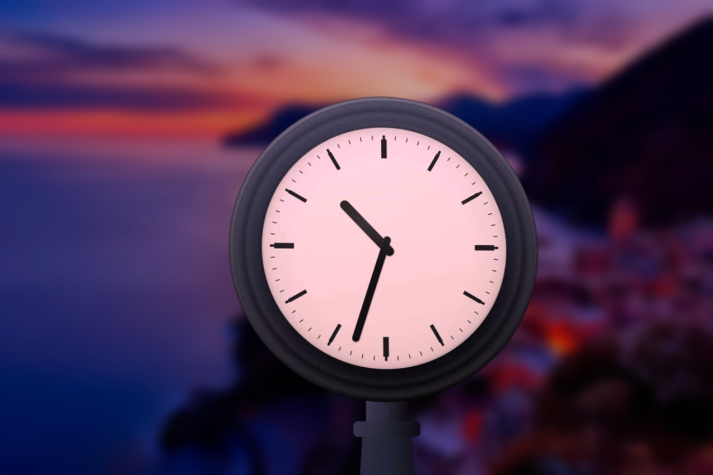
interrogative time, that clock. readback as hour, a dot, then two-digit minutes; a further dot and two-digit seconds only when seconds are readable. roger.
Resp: 10.33
